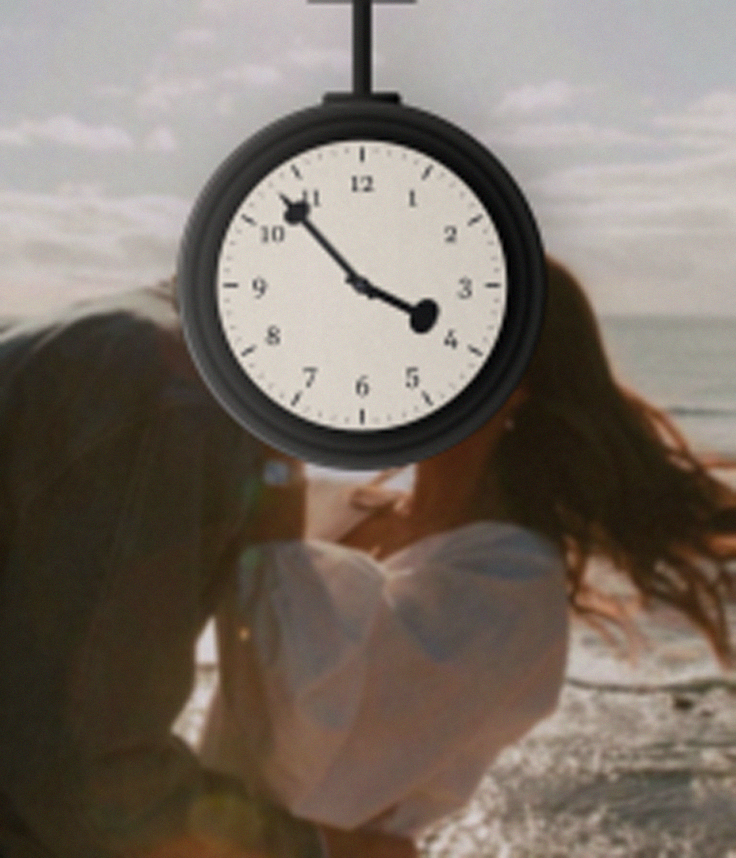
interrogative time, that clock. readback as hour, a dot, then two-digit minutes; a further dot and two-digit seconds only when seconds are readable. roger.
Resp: 3.53
